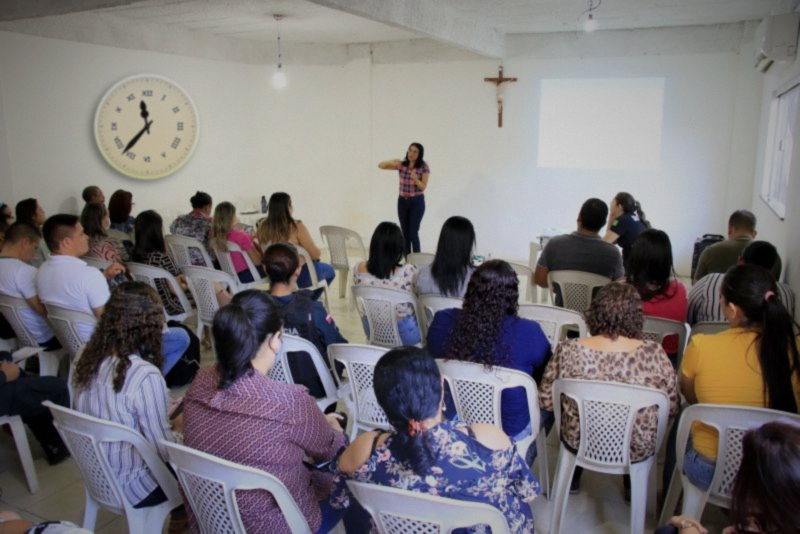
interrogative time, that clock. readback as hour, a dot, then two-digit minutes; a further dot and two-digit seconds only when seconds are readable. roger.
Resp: 11.37
